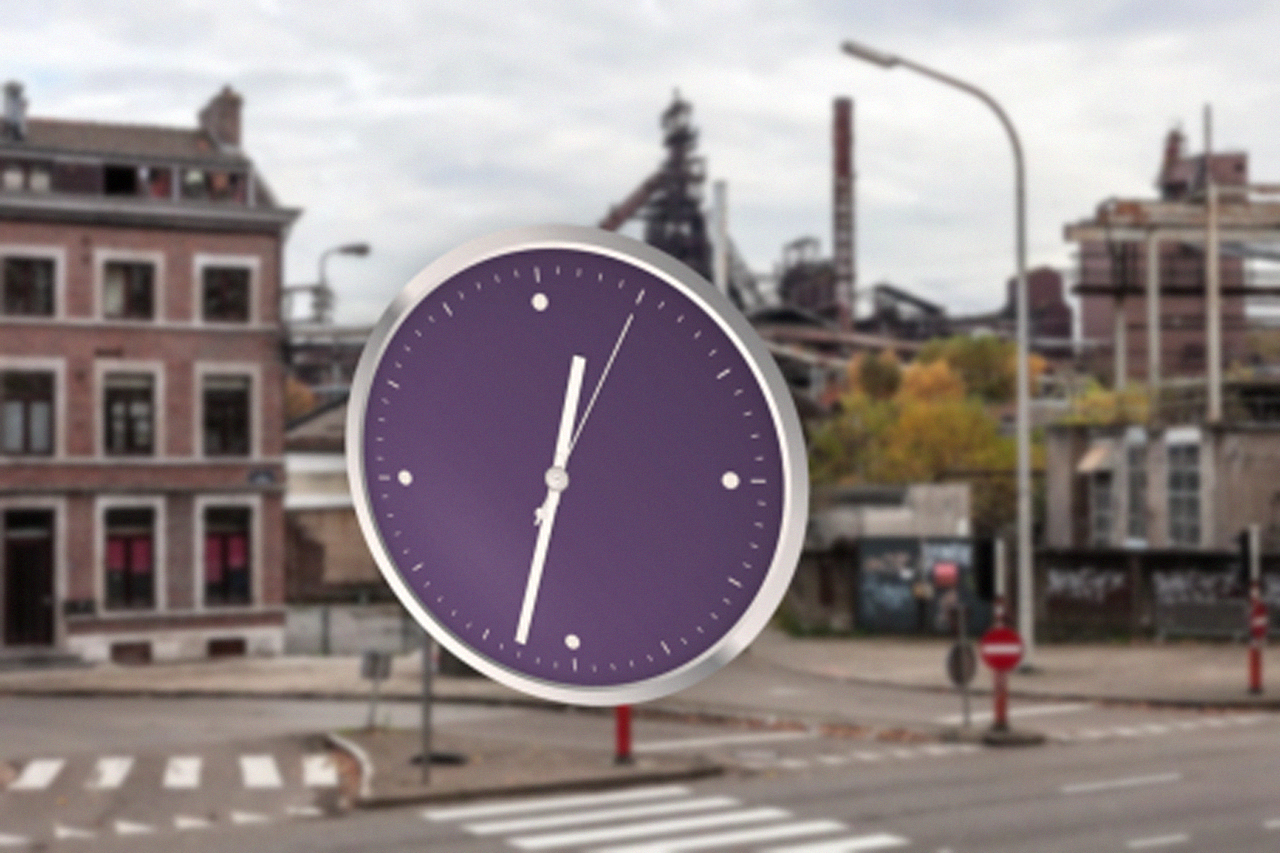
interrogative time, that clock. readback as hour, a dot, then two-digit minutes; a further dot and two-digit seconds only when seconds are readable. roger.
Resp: 12.33.05
